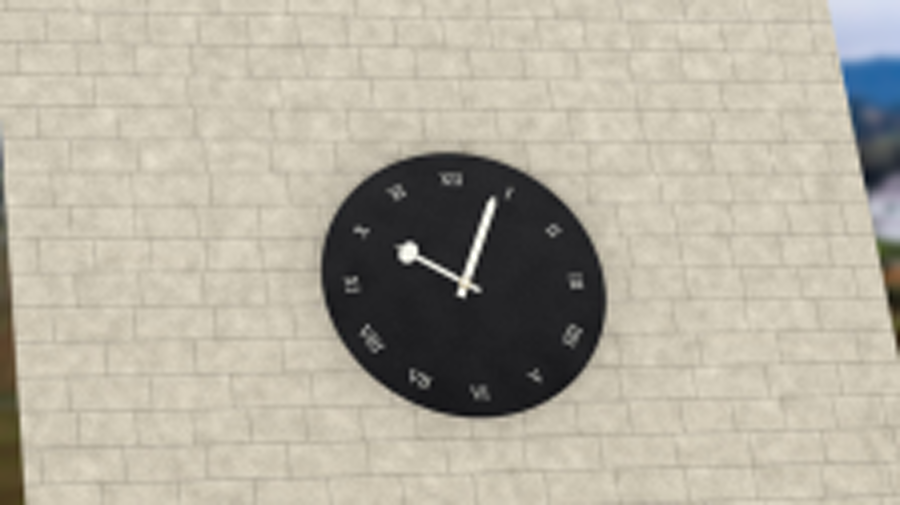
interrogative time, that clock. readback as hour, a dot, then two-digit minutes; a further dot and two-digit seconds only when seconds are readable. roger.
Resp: 10.04
